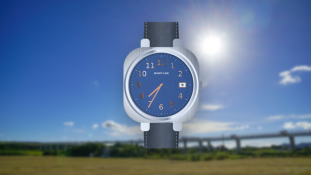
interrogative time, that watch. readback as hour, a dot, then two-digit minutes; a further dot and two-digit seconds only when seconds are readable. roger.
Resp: 7.35
